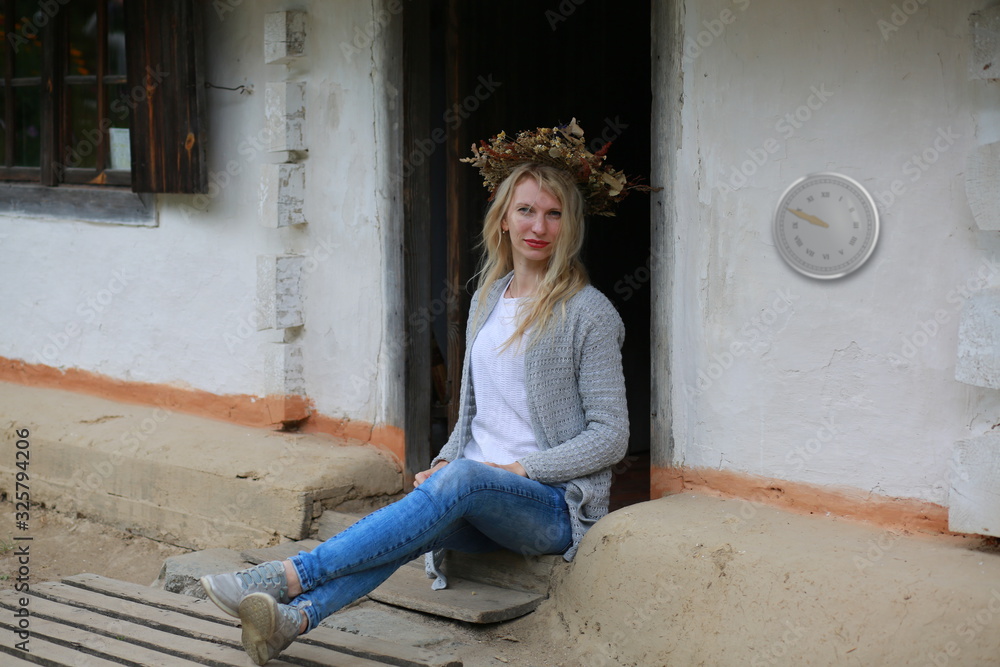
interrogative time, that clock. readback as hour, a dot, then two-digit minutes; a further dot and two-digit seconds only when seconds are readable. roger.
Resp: 9.49
